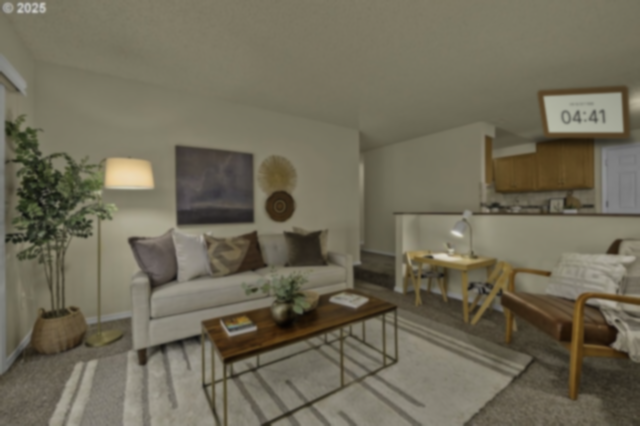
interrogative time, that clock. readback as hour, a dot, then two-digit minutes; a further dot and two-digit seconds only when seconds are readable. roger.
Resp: 4.41
